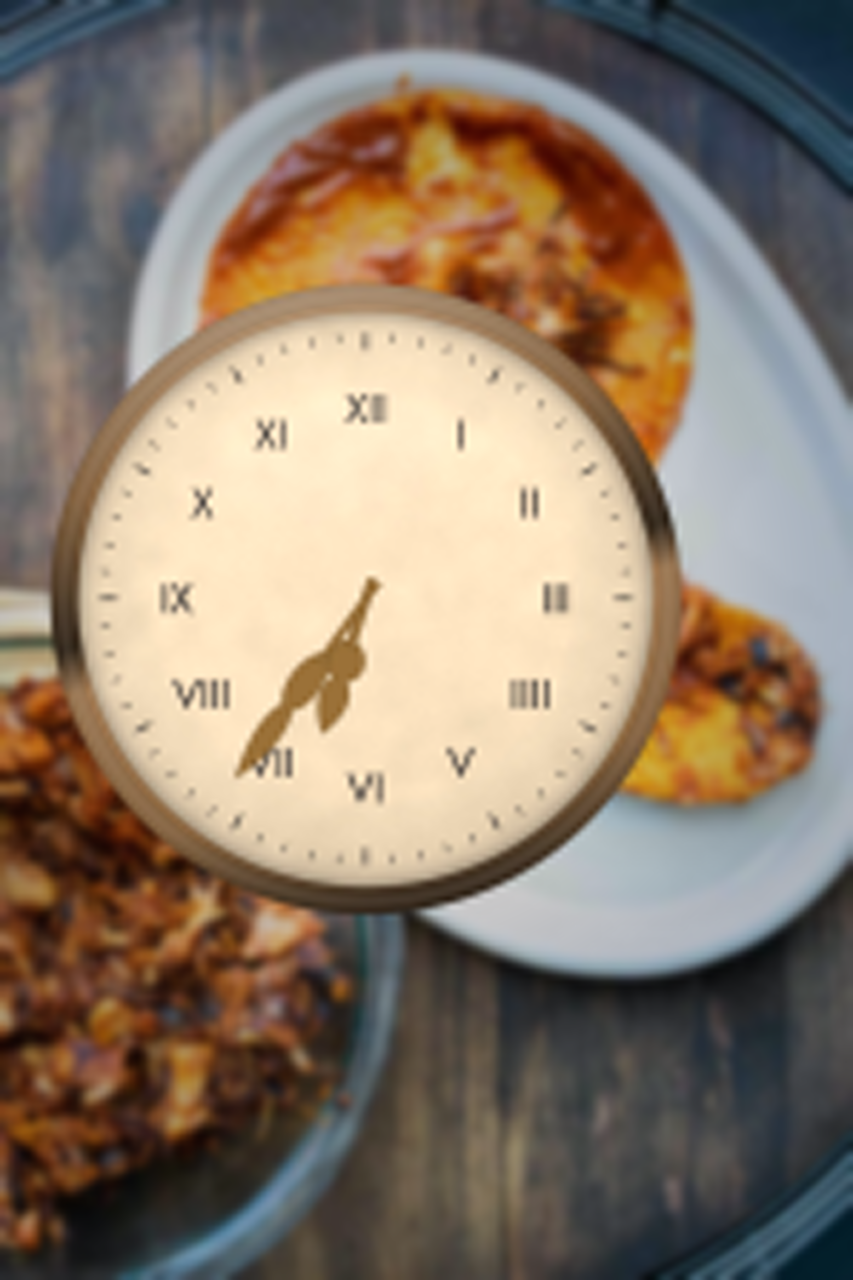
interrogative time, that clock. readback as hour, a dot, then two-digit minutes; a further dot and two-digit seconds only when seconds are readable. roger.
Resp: 6.36
